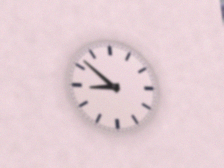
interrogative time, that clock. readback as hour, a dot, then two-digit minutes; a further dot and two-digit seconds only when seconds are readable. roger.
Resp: 8.52
